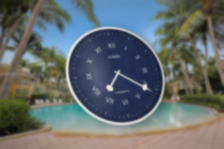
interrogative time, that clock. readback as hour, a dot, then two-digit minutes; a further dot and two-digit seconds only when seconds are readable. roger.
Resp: 7.21
